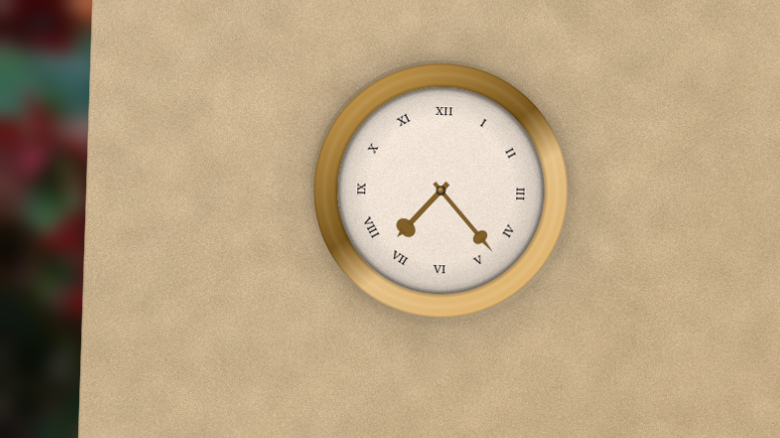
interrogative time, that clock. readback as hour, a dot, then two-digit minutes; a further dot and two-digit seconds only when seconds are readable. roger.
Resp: 7.23
